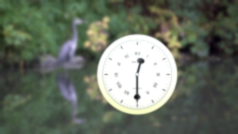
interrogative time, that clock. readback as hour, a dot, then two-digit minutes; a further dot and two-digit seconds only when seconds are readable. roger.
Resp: 12.30
